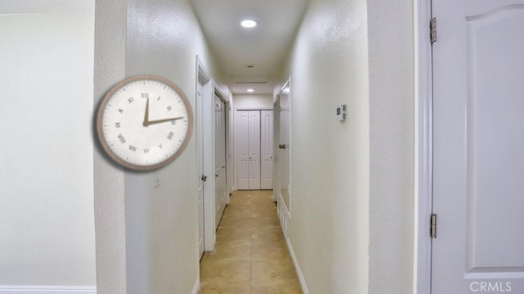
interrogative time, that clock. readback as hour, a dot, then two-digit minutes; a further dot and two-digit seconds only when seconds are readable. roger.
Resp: 12.14
